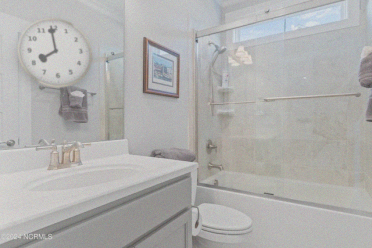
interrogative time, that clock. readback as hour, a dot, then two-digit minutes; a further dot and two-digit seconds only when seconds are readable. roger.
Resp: 7.59
